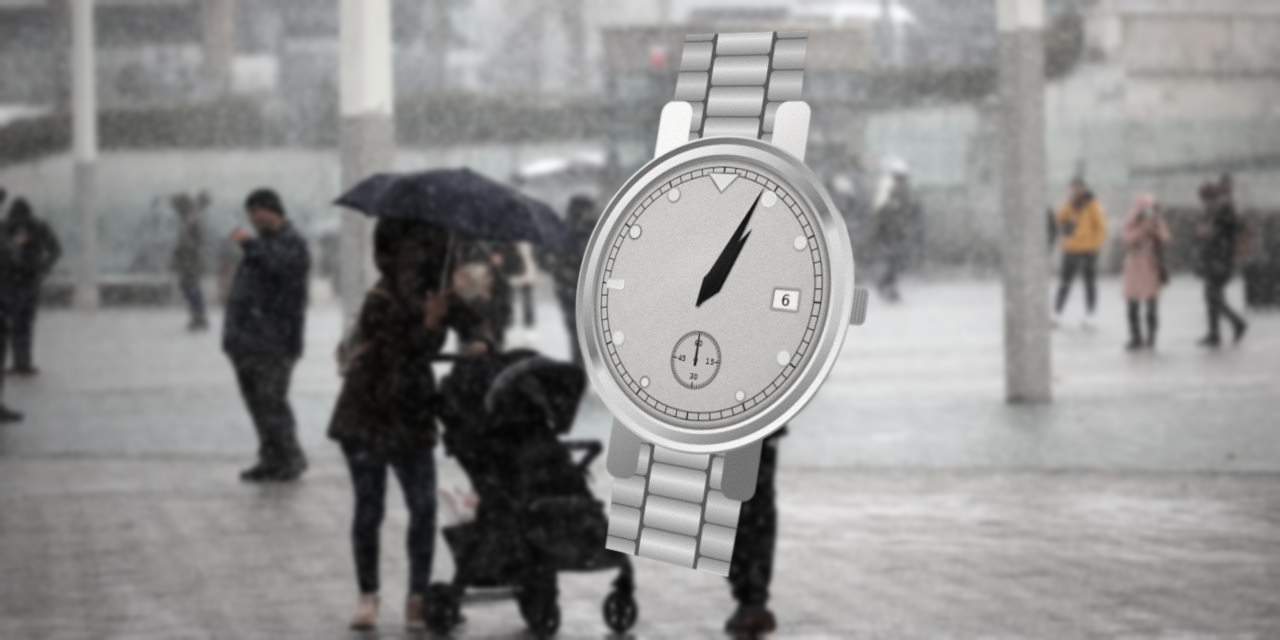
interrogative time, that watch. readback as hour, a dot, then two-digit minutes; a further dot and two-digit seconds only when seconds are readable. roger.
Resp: 1.04
